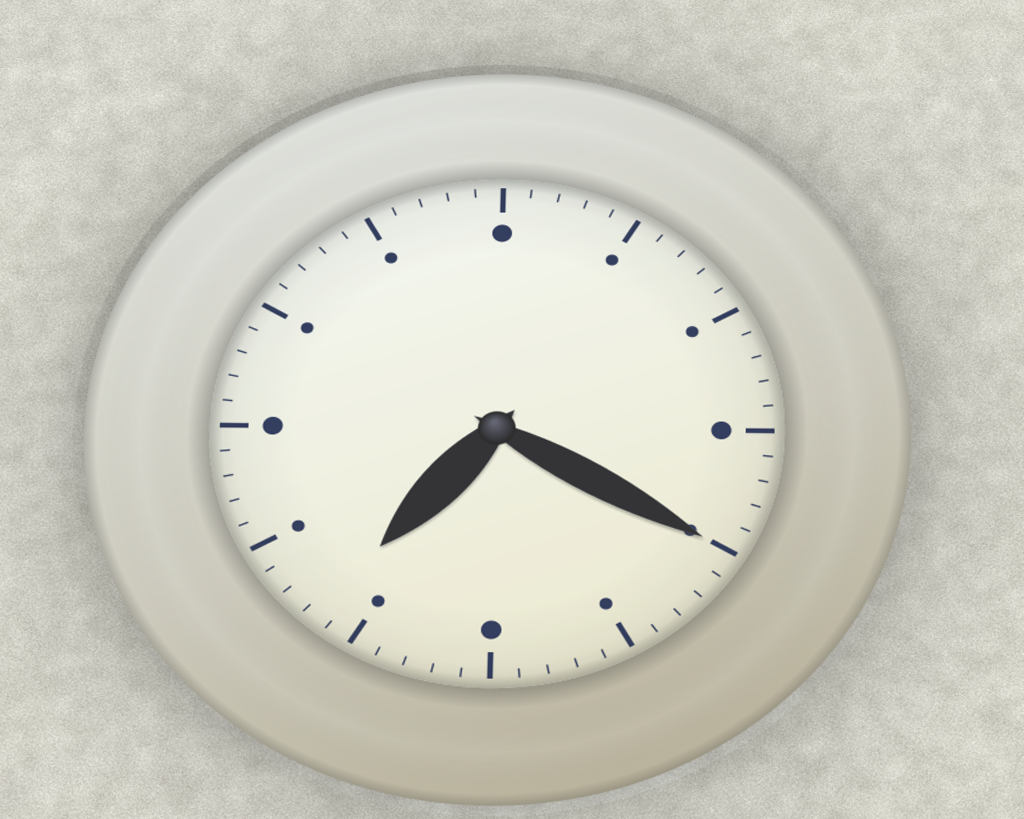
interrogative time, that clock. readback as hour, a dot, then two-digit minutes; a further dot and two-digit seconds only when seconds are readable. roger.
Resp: 7.20
